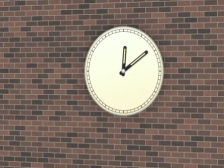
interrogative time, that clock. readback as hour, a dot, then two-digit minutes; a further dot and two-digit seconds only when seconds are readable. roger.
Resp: 12.09
